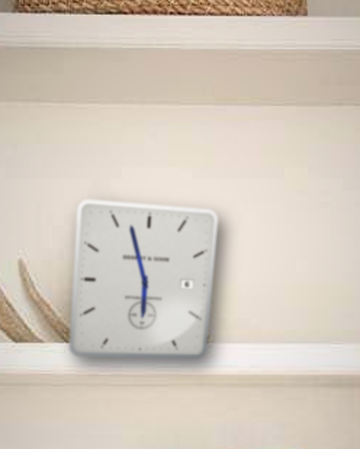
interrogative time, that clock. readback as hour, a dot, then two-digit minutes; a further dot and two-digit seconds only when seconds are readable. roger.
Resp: 5.57
